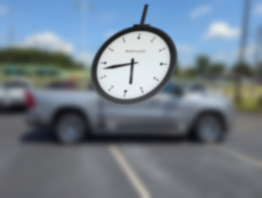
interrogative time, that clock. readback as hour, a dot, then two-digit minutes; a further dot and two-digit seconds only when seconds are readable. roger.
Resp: 5.43
